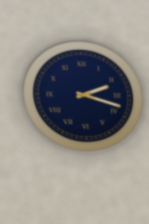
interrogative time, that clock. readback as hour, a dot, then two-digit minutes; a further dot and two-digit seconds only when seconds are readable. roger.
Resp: 2.18
